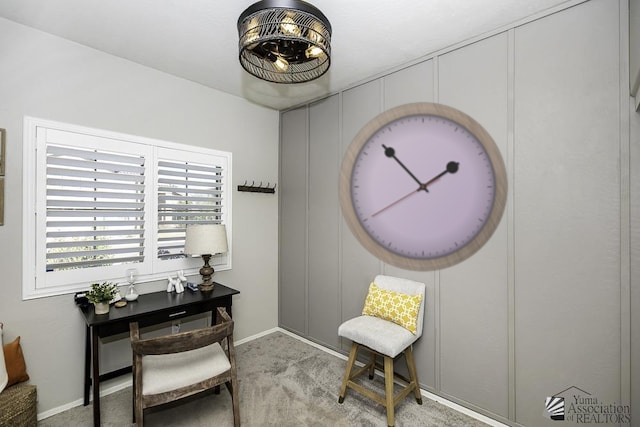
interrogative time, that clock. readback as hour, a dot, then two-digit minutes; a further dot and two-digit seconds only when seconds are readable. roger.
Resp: 1.52.40
